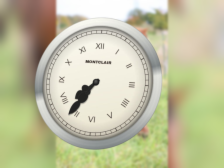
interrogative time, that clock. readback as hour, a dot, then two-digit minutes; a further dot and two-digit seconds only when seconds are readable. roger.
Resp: 7.36
